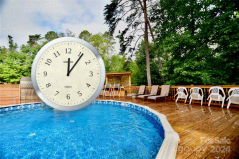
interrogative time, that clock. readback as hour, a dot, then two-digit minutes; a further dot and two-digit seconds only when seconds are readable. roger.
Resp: 12.06
